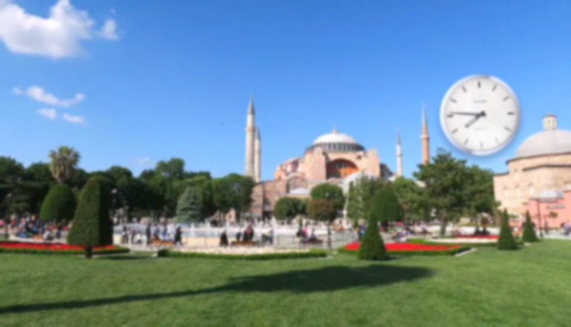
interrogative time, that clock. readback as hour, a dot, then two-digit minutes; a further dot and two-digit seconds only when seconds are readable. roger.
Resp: 7.46
